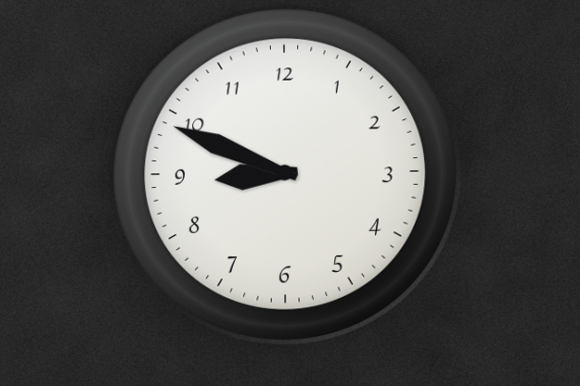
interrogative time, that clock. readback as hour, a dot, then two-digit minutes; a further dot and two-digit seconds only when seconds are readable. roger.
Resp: 8.49
